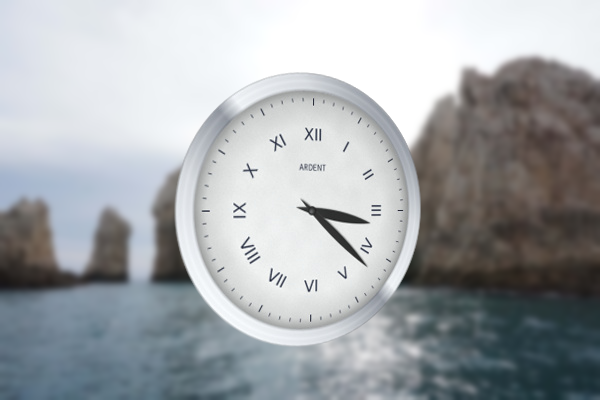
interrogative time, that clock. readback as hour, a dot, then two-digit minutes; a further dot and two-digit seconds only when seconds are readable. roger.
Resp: 3.22
